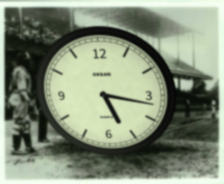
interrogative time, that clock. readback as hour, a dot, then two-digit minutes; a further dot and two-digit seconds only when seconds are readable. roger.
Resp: 5.17
